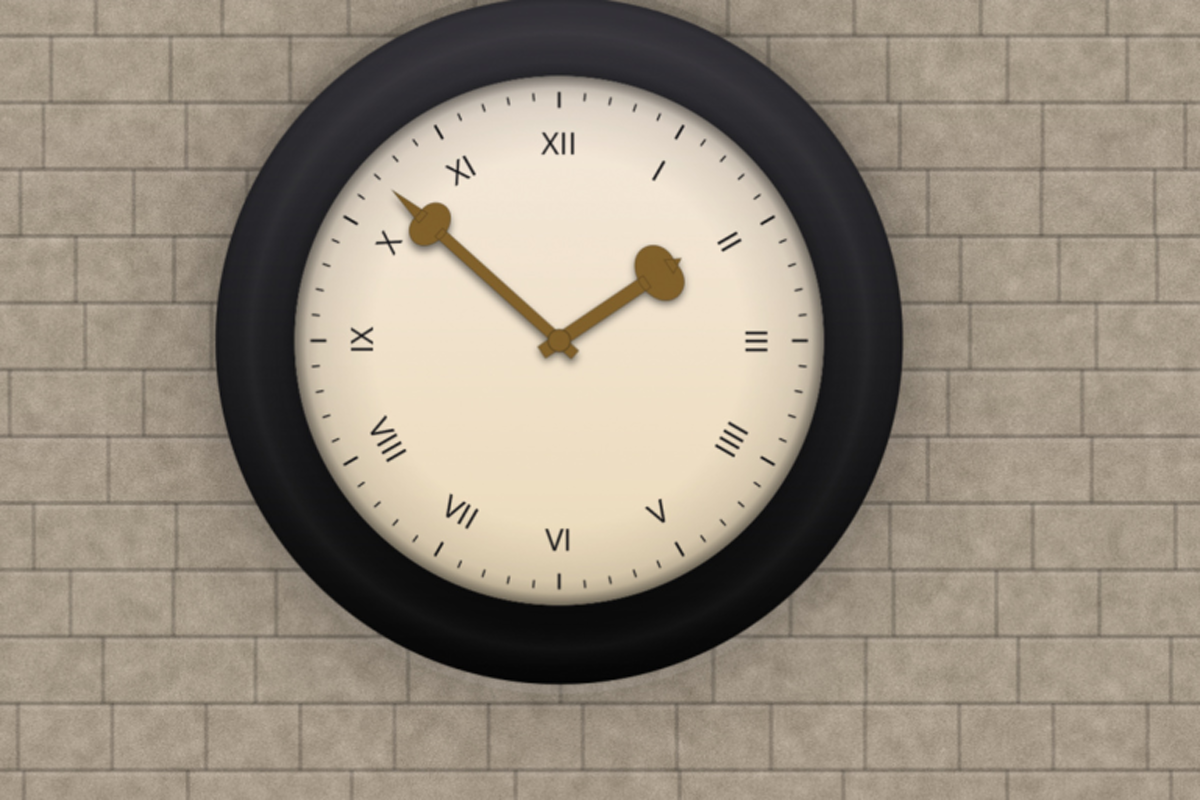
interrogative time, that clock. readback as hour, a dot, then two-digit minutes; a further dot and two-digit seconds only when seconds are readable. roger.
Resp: 1.52
